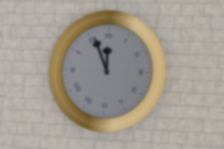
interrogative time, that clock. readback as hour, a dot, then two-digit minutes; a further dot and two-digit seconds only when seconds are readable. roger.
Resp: 11.56
